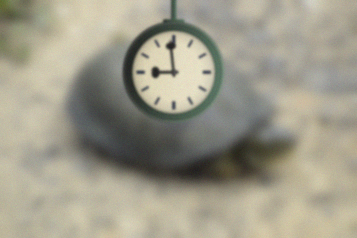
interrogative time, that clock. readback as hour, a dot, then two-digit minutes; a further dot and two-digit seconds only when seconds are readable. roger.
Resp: 8.59
